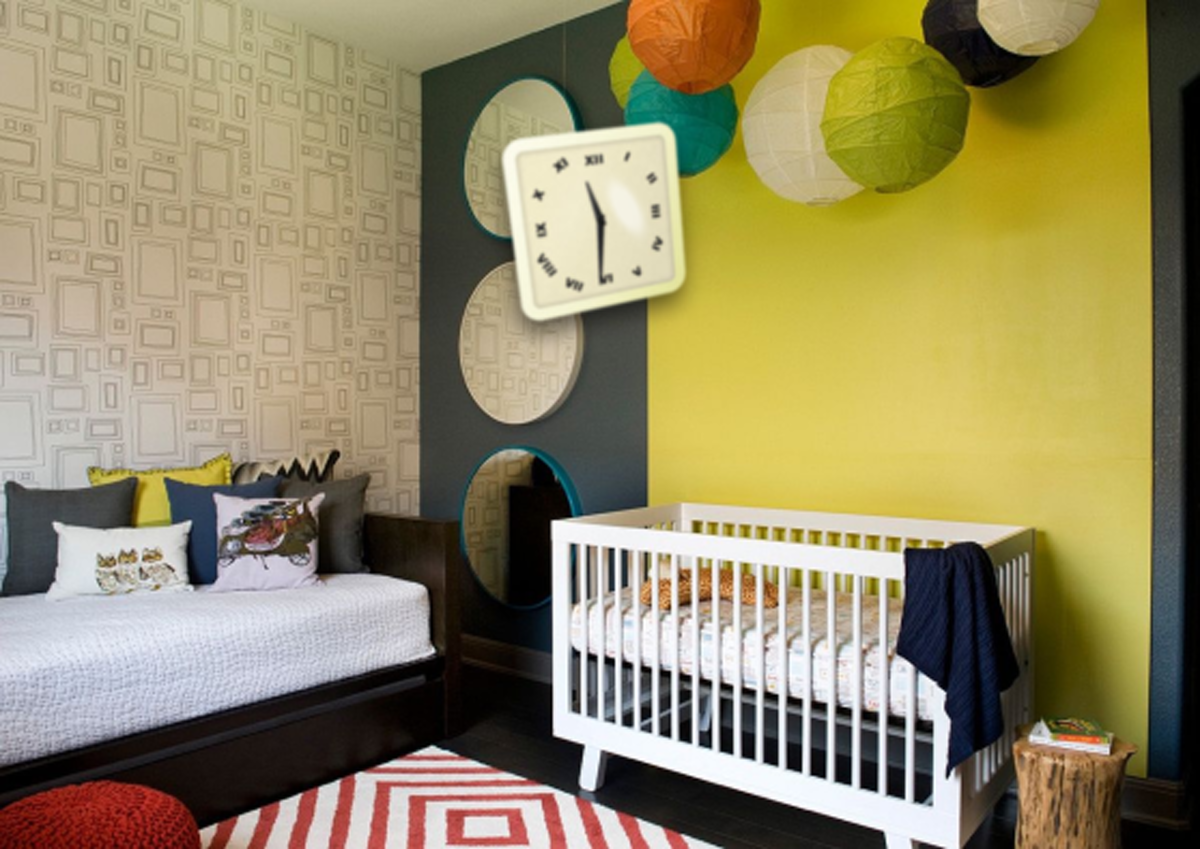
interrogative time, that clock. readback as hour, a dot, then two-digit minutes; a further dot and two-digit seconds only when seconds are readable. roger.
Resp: 11.31
